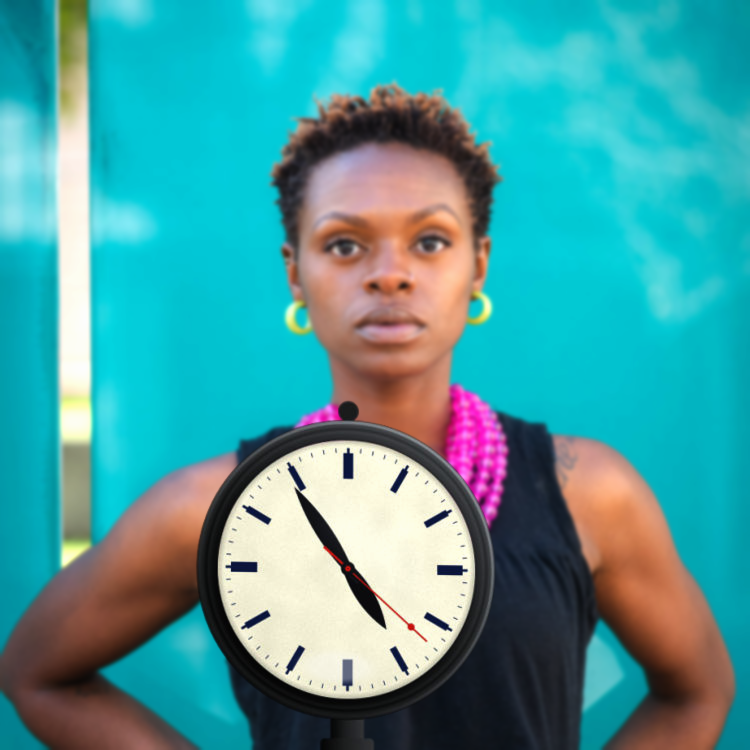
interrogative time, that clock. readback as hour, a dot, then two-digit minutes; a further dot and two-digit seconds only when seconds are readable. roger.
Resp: 4.54.22
